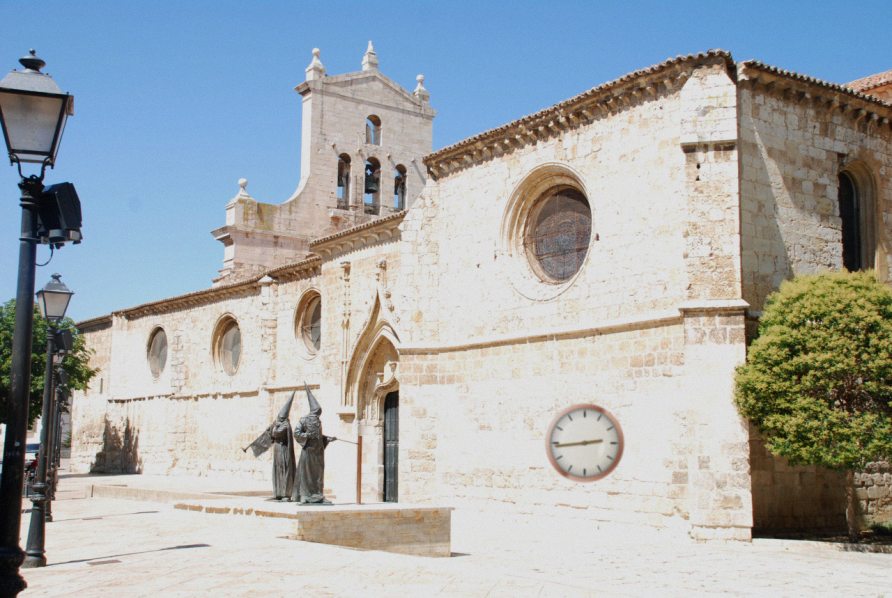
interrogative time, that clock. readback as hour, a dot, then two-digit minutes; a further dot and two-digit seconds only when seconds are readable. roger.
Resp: 2.44
